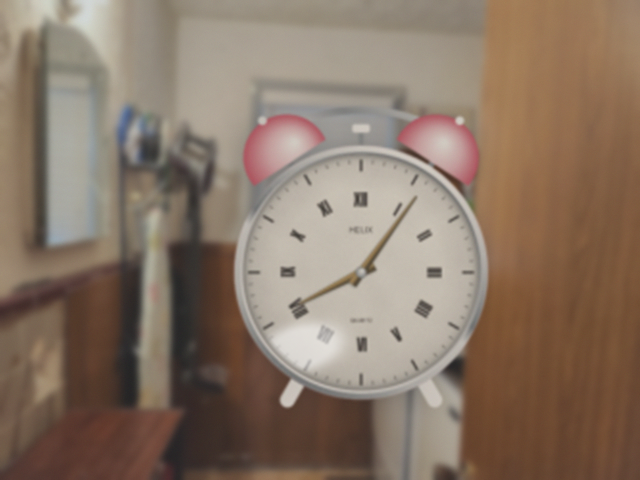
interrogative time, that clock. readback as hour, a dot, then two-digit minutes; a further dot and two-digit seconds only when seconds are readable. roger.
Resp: 8.06
